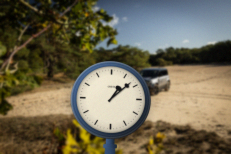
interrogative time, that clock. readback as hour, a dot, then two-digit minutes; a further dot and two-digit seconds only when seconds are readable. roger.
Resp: 1.08
